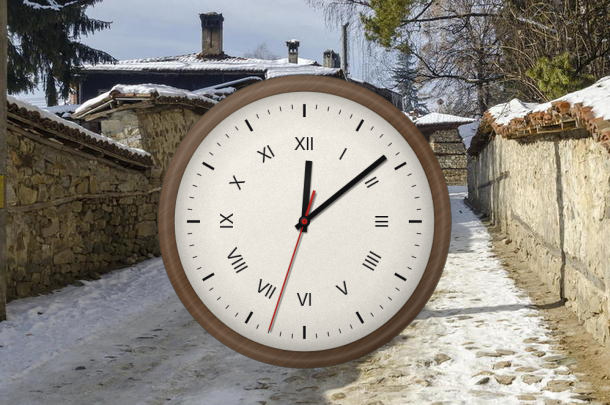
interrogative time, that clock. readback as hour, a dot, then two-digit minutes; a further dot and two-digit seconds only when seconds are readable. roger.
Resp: 12.08.33
